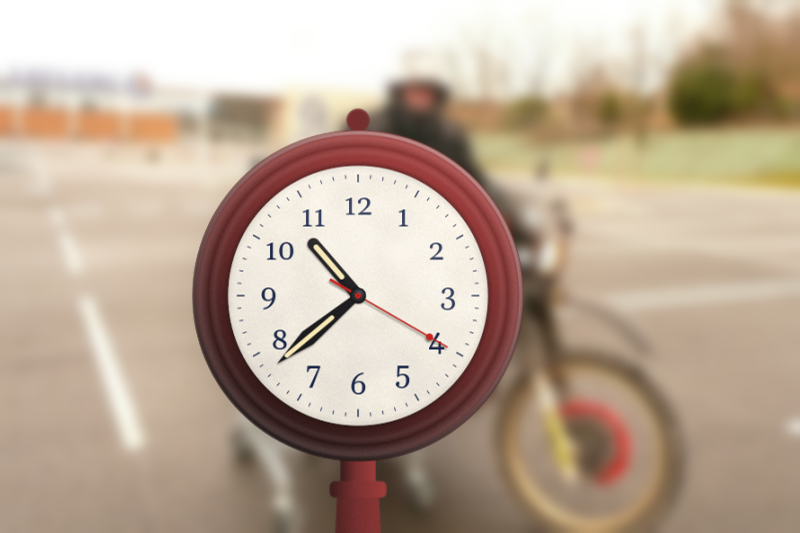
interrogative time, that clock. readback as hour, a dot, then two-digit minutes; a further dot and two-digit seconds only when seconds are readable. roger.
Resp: 10.38.20
